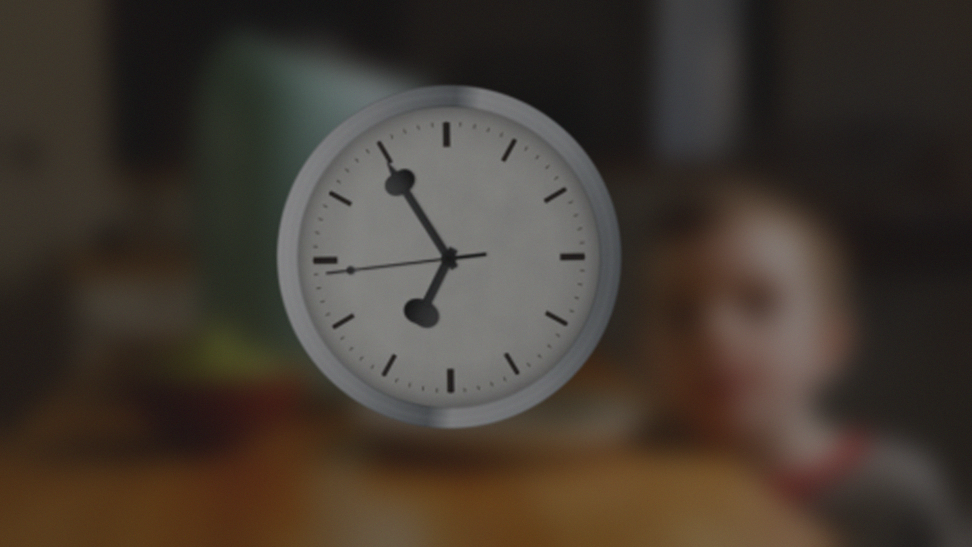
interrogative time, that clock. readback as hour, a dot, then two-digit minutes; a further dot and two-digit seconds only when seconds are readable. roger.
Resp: 6.54.44
